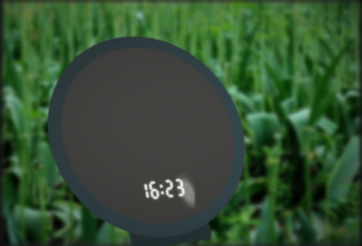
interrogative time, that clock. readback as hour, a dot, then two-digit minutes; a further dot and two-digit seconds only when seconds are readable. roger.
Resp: 16.23
